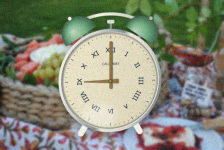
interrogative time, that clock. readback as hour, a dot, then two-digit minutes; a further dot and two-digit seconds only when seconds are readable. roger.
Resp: 9.00
